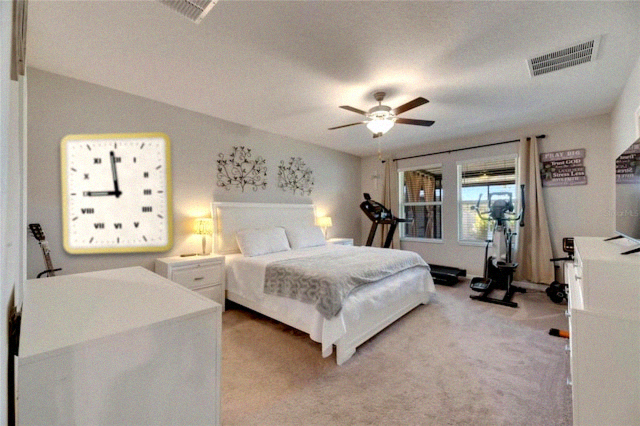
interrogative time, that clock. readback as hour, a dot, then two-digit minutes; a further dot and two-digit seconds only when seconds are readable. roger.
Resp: 8.59
